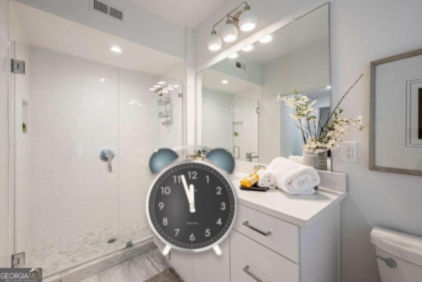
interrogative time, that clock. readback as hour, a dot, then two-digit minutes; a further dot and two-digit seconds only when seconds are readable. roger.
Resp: 11.57
